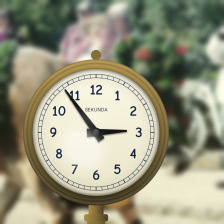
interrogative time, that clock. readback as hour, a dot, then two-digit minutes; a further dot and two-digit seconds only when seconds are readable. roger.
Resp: 2.54
